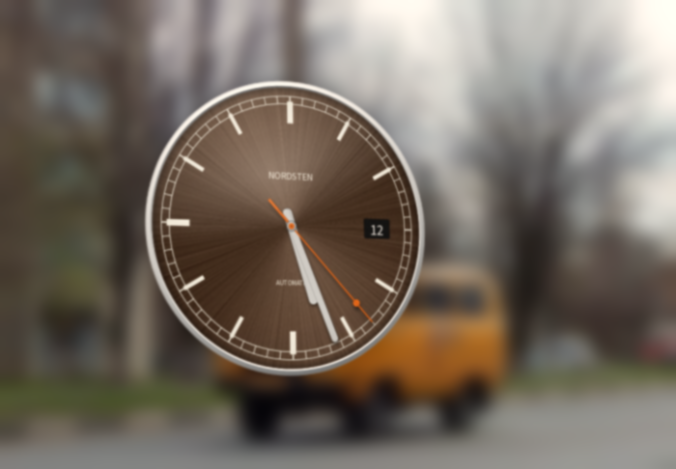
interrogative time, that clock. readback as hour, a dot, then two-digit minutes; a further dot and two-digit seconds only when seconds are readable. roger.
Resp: 5.26.23
